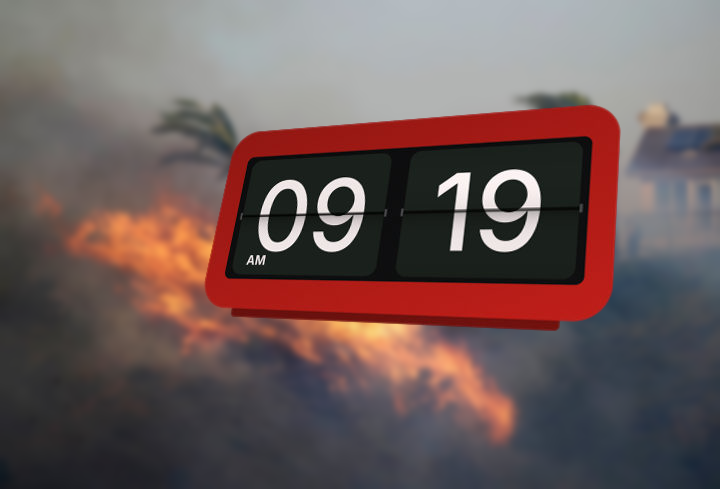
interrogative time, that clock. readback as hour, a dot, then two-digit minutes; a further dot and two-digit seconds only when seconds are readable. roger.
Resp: 9.19
